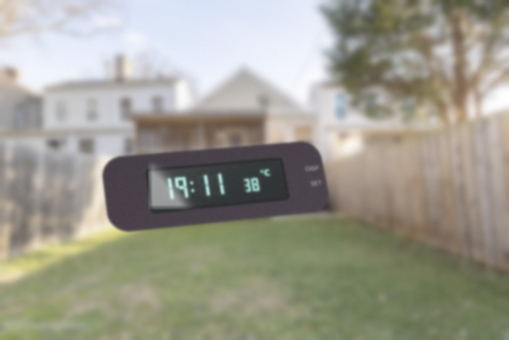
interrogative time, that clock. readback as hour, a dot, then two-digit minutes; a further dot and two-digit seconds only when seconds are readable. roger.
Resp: 19.11
